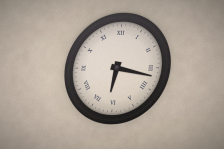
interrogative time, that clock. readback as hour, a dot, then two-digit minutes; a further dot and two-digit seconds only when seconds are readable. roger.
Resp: 6.17
